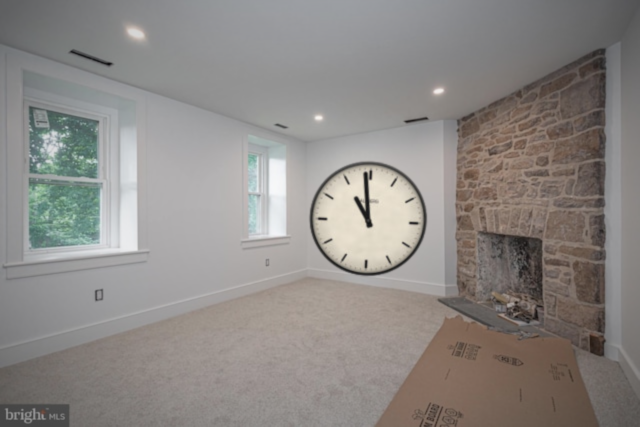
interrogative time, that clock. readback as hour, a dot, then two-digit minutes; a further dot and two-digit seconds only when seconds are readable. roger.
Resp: 10.59
